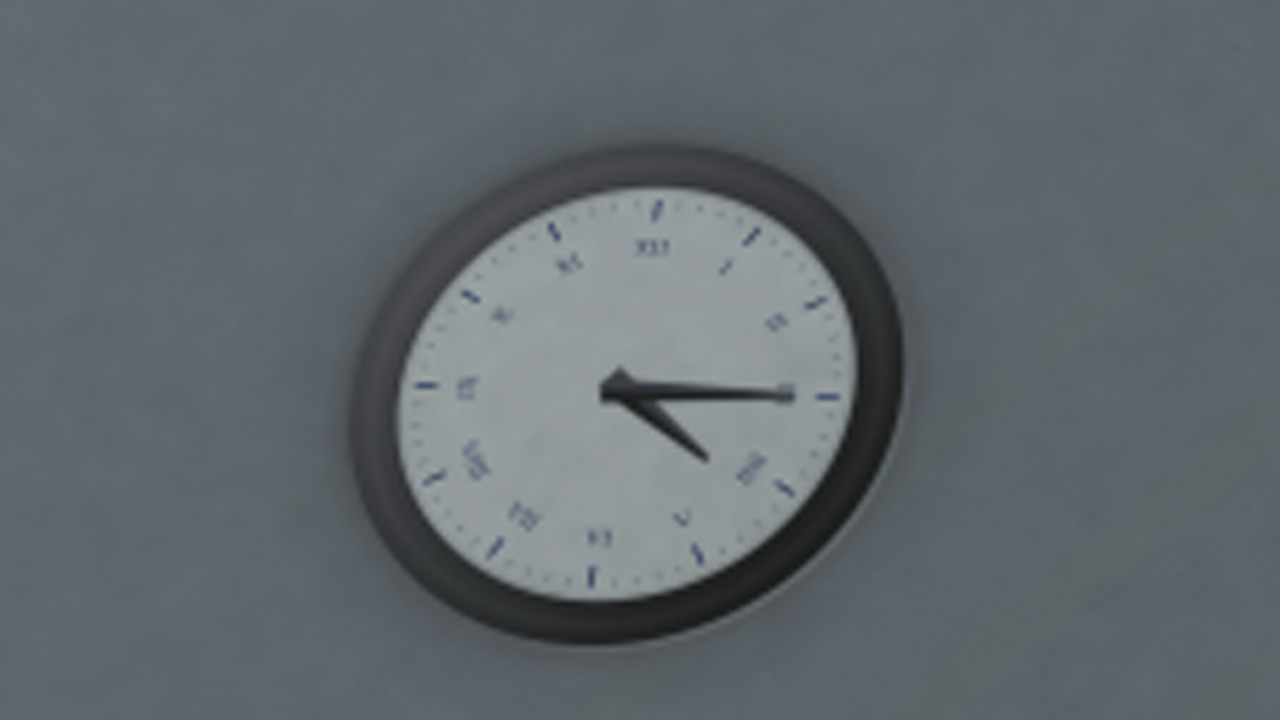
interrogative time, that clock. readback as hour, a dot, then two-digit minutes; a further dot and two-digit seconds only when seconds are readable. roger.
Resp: 4.15
